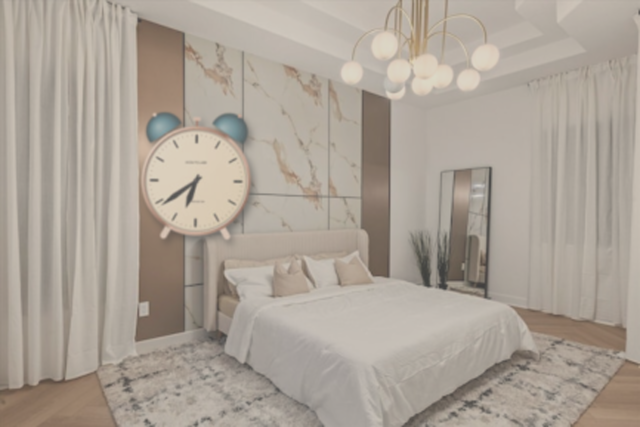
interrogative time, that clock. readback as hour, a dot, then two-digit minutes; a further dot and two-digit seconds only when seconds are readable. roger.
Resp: 6.39
